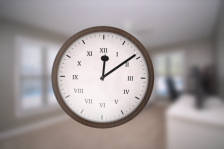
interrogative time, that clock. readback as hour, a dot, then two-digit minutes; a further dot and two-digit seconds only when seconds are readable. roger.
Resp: 12.09
